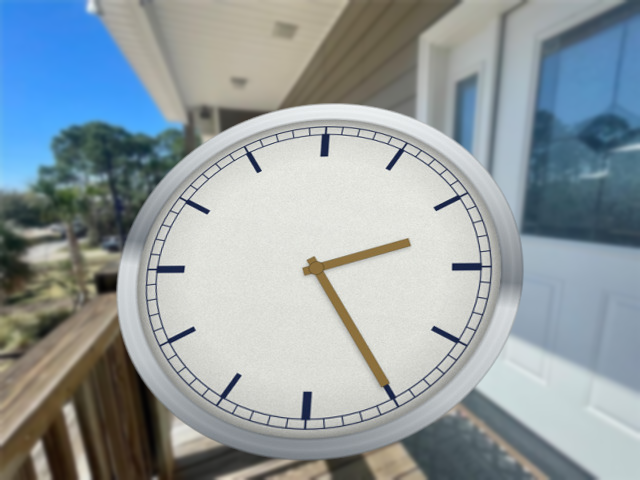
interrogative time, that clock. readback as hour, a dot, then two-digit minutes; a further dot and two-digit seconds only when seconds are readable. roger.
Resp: 2.25
